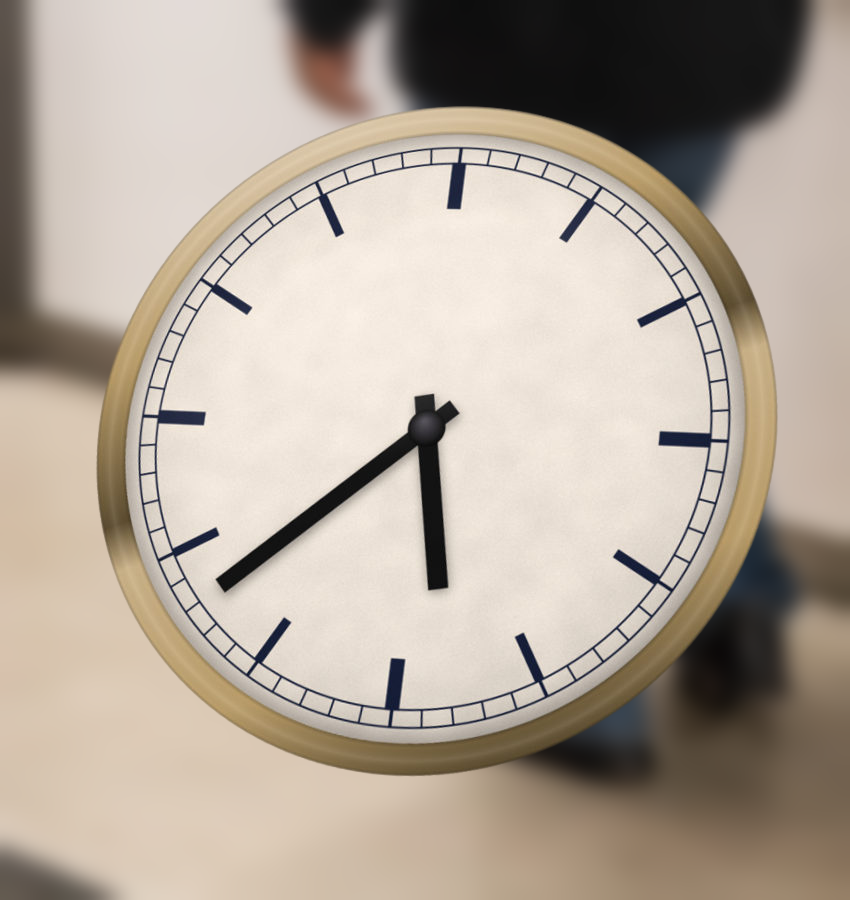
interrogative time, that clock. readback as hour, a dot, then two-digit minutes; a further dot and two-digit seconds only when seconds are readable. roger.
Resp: 5.38
